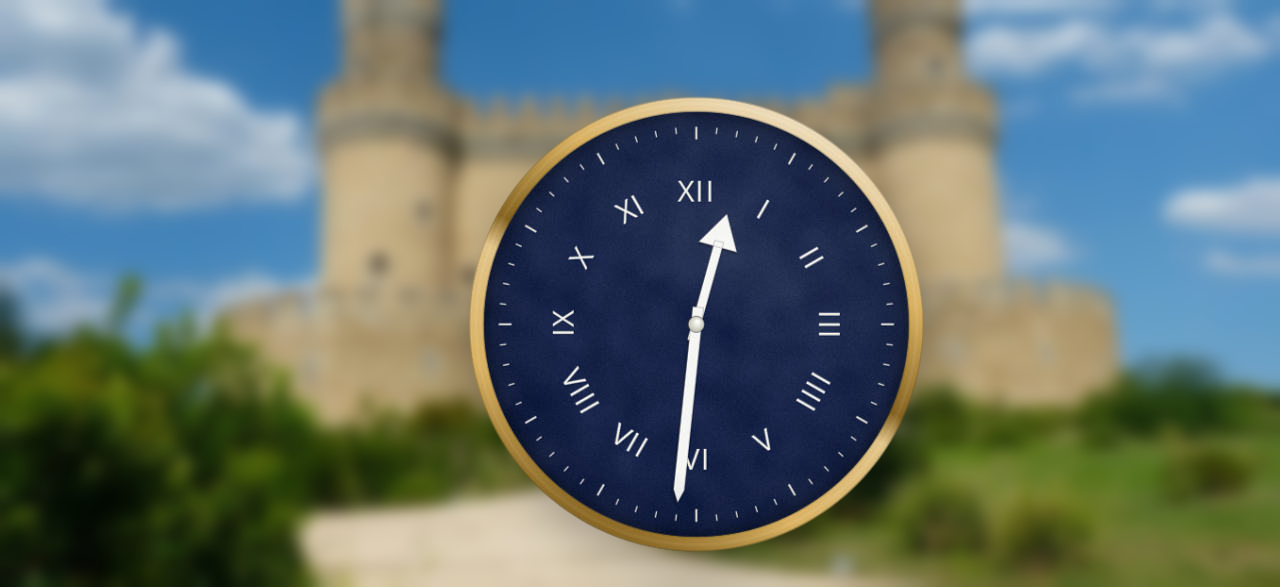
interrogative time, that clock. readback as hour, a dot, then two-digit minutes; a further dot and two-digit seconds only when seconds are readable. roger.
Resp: 12.31
